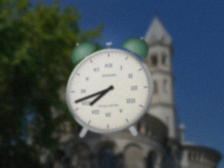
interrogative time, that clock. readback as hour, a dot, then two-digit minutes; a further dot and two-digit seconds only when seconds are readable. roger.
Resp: 7.42
